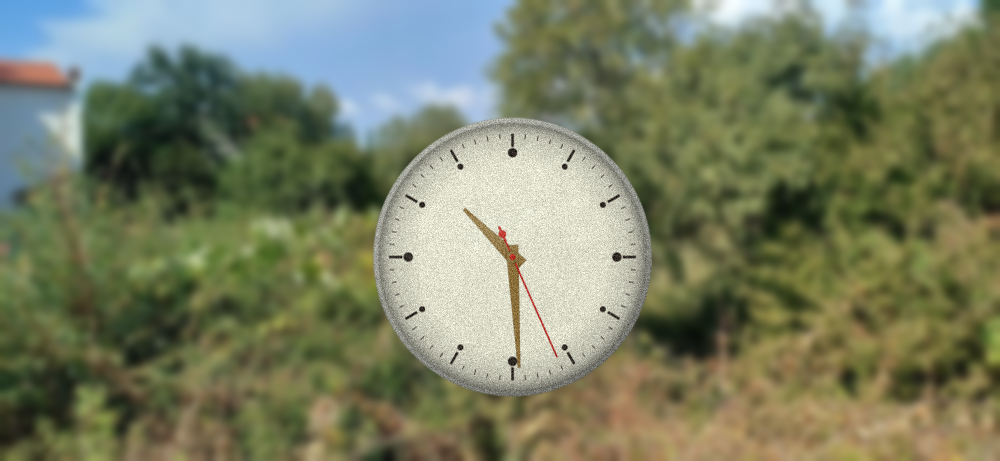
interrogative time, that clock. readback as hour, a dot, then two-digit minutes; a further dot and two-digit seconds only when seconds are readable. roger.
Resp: 10.29.26
